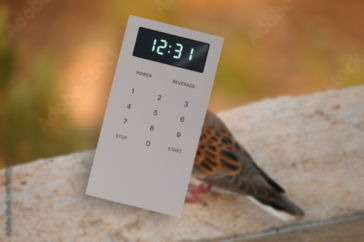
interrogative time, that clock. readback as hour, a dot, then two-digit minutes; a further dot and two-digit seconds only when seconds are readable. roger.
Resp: 12.31
